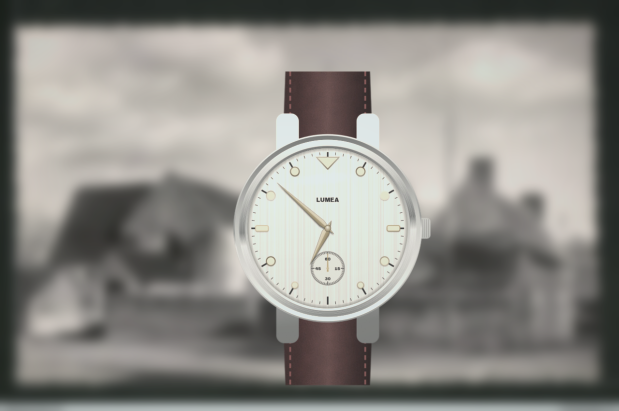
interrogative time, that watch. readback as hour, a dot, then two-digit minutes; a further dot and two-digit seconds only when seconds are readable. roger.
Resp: 6.52
